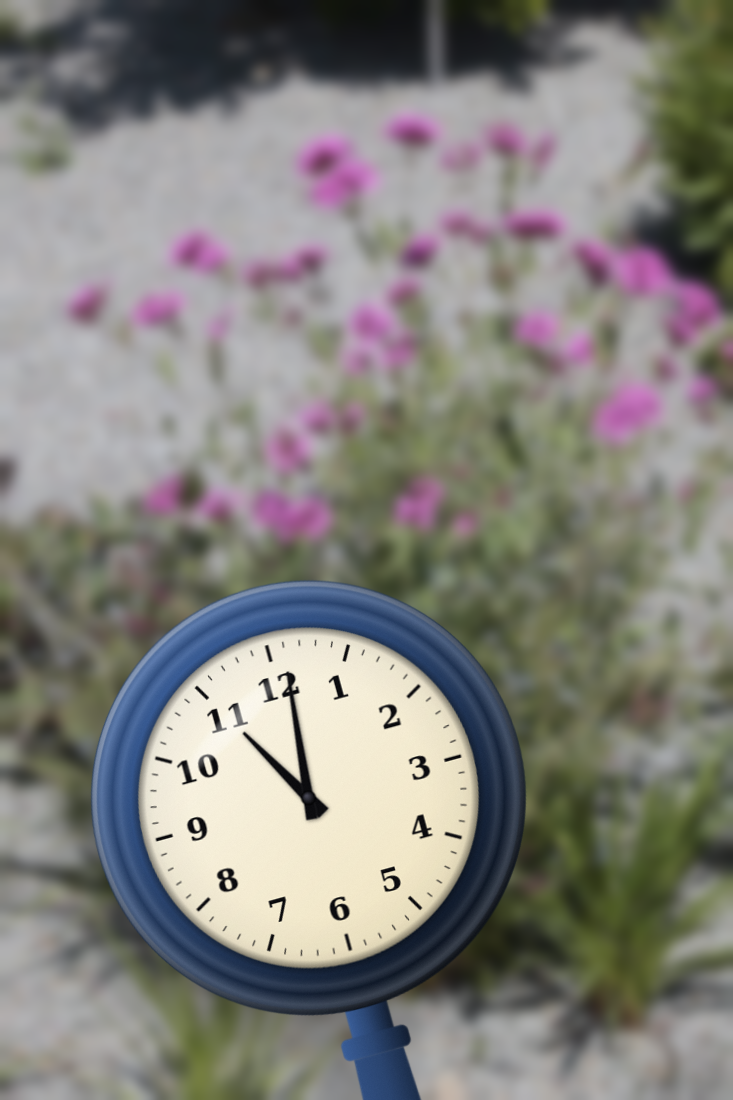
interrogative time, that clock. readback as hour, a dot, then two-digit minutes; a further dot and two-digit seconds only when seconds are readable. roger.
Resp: 11.01
